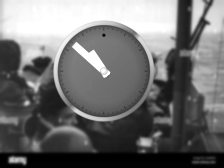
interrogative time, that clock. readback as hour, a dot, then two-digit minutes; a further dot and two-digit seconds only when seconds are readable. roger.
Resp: 10.52
